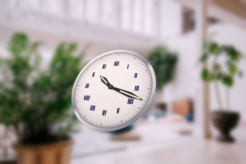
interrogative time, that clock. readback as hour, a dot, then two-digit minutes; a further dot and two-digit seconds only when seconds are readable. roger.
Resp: 10.18
